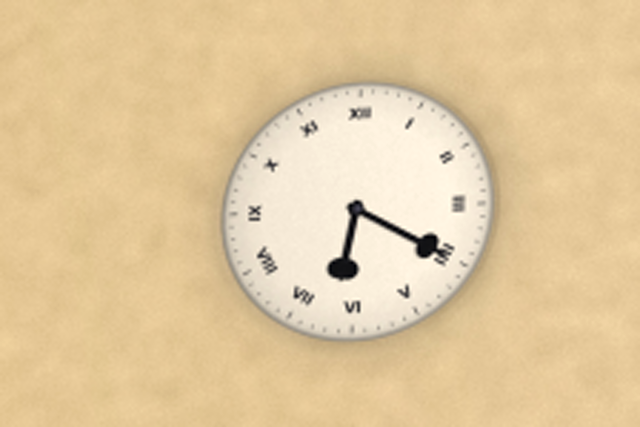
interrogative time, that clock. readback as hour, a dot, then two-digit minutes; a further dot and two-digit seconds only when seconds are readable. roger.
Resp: 6.20
